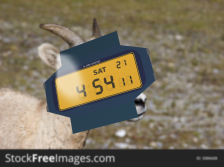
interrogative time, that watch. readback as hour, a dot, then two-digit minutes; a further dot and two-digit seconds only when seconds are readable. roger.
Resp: 4.54.11
